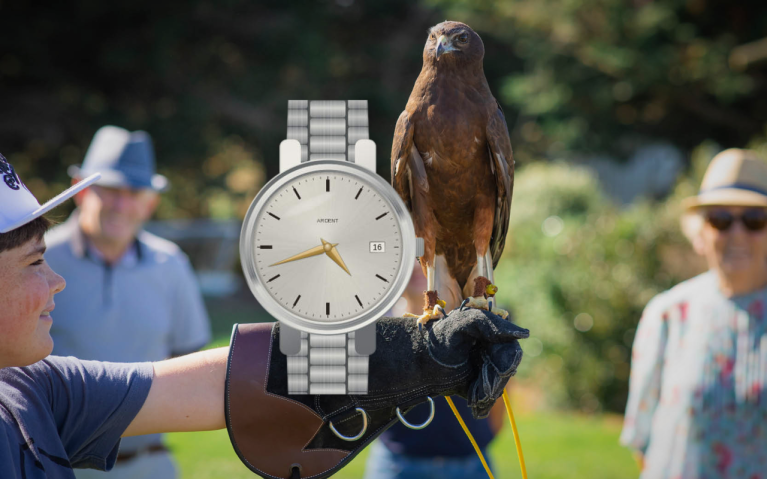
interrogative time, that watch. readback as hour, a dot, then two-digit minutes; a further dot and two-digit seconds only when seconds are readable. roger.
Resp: 4.42
